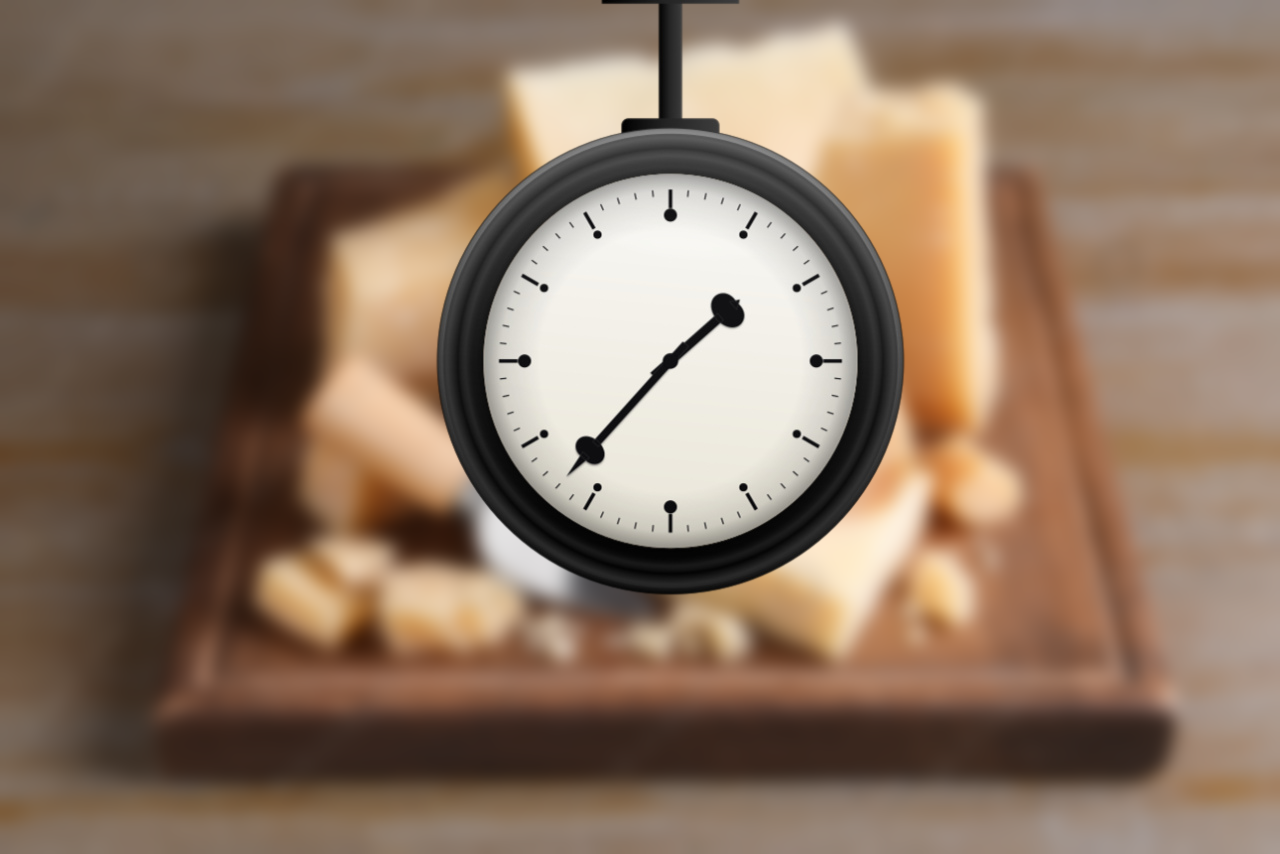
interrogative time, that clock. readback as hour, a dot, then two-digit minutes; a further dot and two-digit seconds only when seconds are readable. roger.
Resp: 1.37
